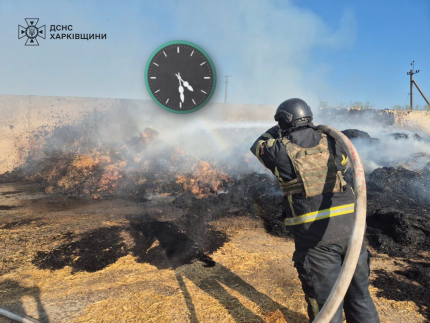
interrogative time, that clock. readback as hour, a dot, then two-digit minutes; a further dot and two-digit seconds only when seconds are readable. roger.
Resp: 4.29
